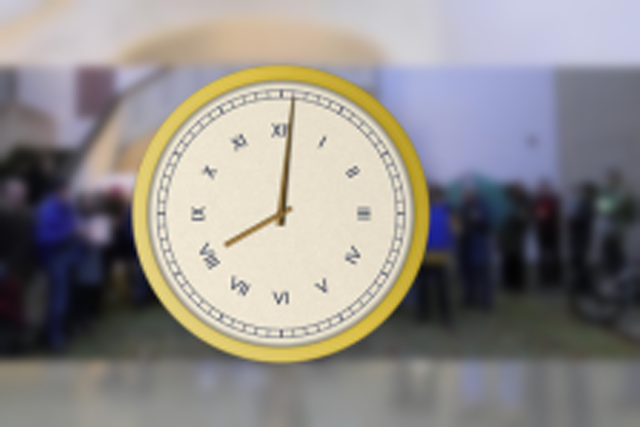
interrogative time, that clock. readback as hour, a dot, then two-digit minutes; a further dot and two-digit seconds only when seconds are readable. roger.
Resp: 8.01
